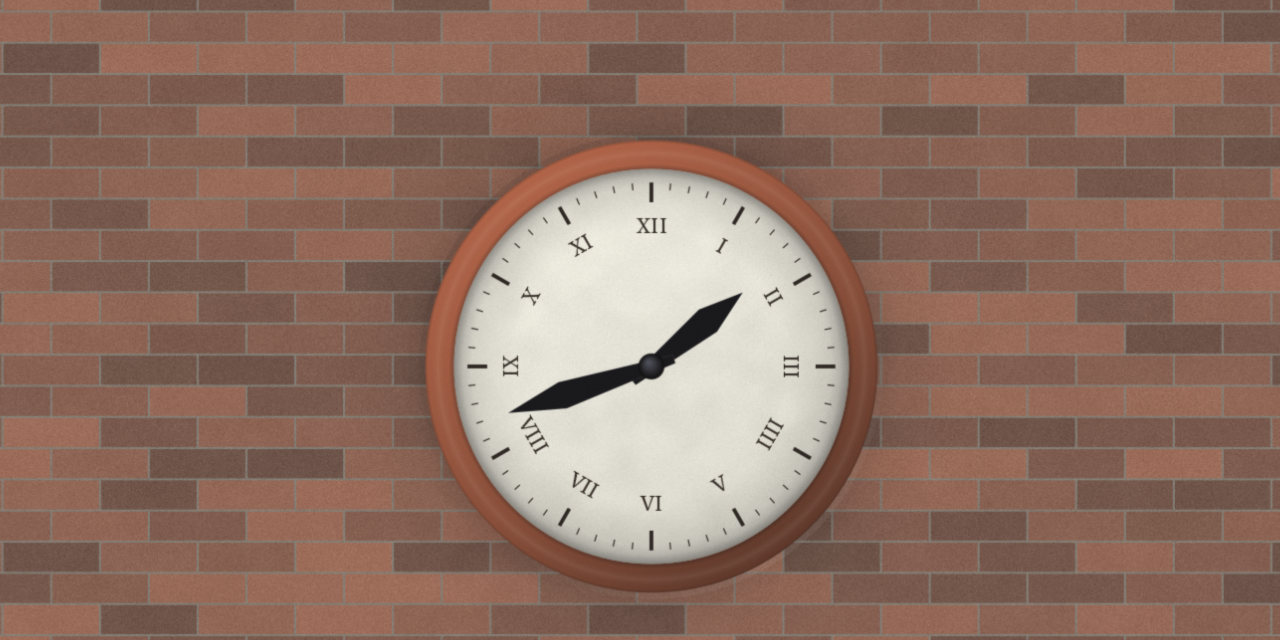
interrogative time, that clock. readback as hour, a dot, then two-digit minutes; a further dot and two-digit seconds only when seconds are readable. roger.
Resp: 1.42
